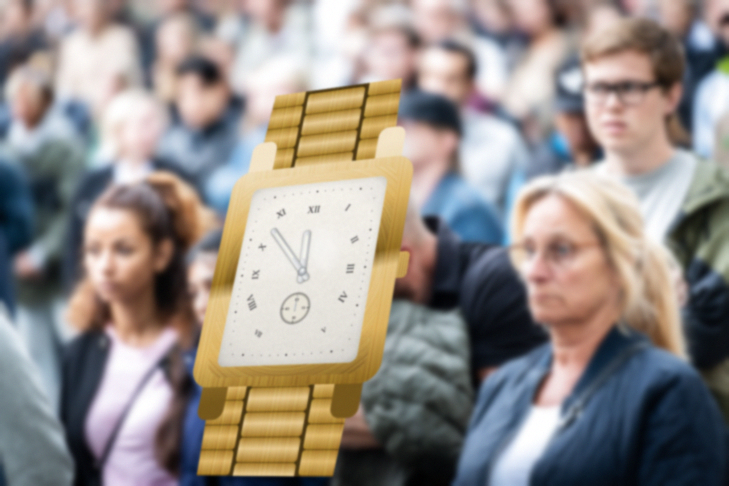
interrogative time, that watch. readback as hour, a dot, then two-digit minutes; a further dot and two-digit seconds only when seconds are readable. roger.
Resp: 11.53
